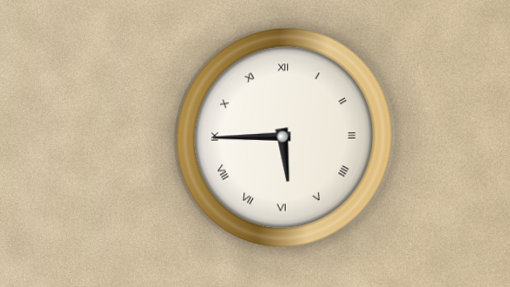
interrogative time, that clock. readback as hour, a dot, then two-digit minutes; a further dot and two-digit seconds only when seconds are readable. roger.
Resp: 5.45
